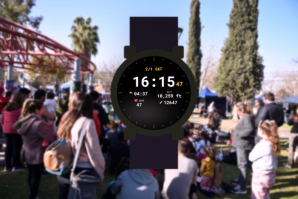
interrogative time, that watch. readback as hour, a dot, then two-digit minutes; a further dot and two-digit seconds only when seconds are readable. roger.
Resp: 16.15
